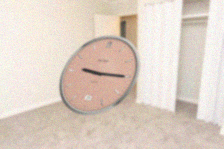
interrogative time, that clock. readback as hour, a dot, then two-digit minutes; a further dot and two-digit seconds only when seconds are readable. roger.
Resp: 9.15
